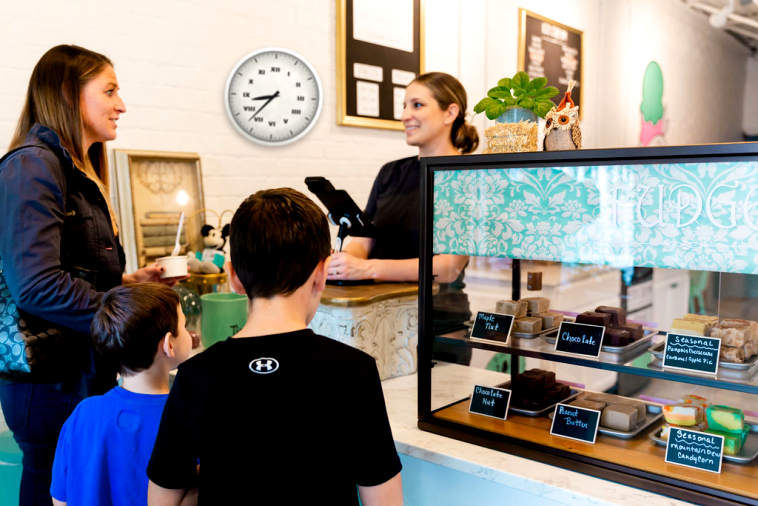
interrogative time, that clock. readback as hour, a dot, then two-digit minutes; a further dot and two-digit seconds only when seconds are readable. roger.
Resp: 8.37
